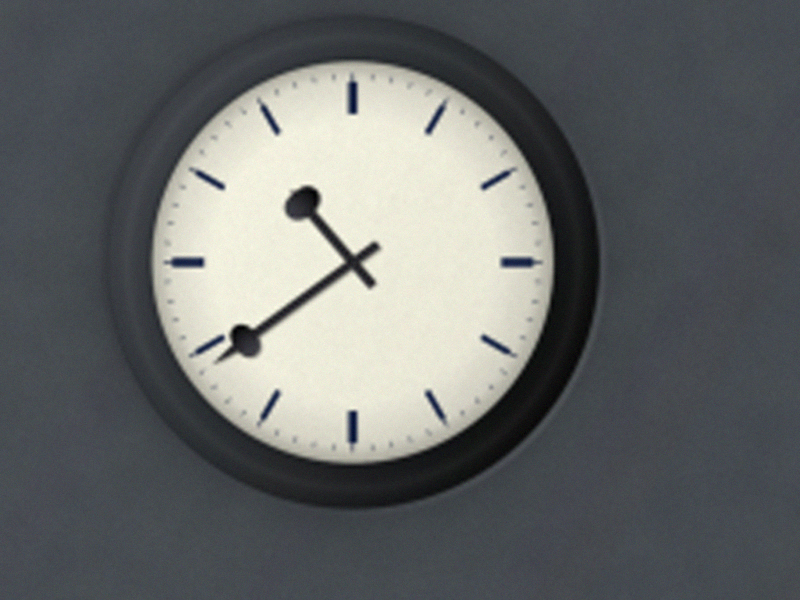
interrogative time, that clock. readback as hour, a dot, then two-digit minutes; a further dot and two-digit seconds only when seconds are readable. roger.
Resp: 10.39
